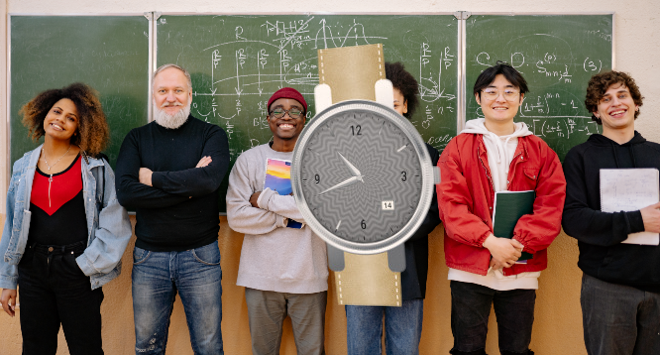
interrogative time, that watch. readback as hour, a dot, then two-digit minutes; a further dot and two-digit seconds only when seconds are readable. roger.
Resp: 10.42
